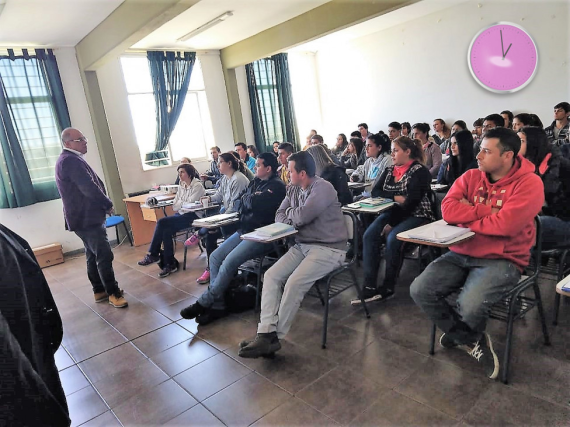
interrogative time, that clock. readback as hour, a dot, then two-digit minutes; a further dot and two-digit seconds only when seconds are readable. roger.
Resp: 12.59
